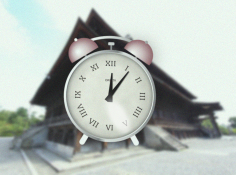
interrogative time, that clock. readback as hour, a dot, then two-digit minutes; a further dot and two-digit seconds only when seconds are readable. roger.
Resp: 12.06
